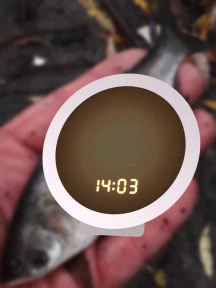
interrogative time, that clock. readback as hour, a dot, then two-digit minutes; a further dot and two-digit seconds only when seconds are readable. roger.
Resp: 14.03
